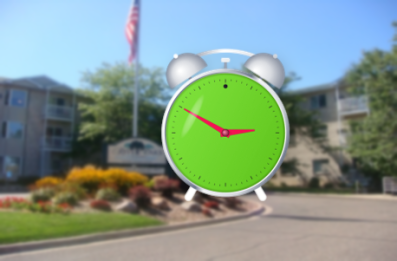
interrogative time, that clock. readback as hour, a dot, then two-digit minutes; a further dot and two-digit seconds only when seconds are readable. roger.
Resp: 2.50
